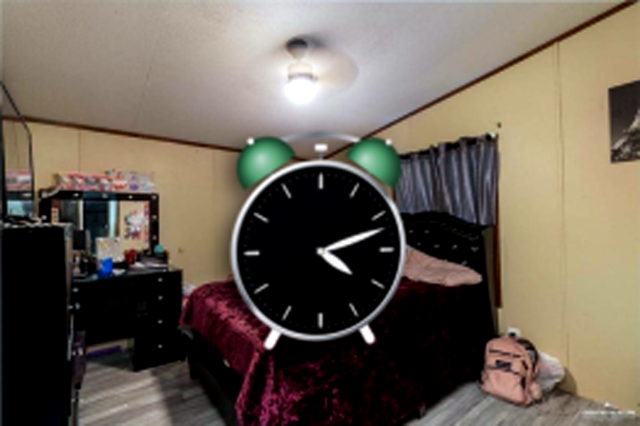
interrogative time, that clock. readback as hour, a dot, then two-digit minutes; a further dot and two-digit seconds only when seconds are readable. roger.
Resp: 4.12
